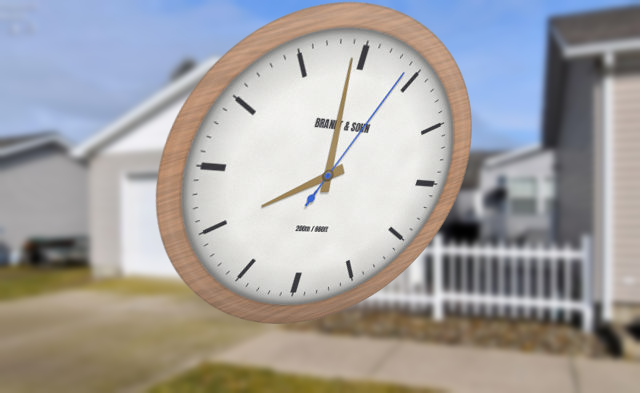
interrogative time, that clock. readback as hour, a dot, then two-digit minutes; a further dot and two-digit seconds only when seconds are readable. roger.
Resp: 7.59.04
